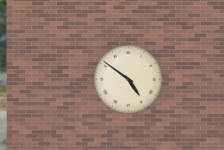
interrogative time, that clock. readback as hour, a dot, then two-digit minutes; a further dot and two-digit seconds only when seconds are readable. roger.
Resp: 4.51
